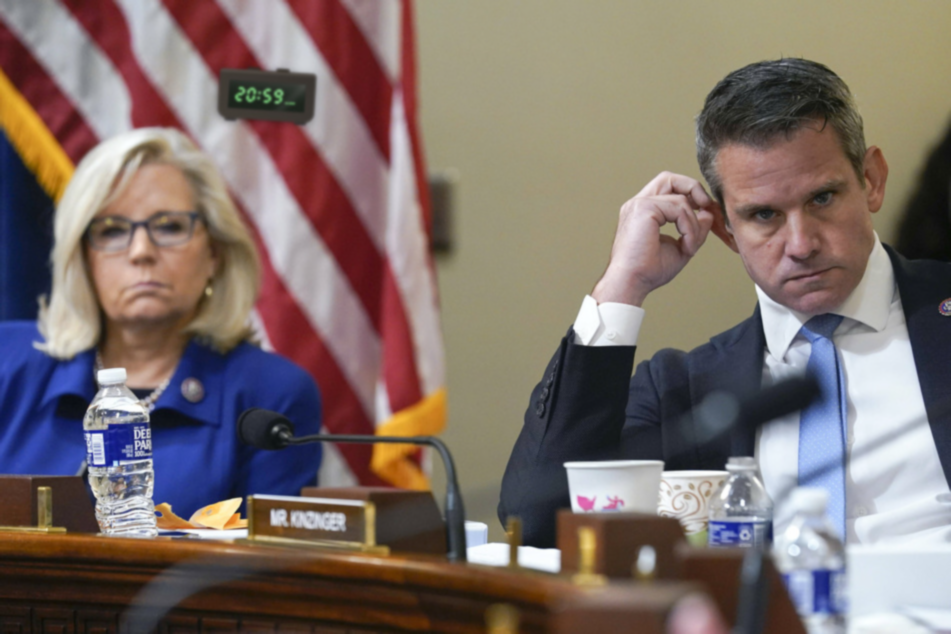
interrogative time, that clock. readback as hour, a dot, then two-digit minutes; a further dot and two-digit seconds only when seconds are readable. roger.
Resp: 20.59
